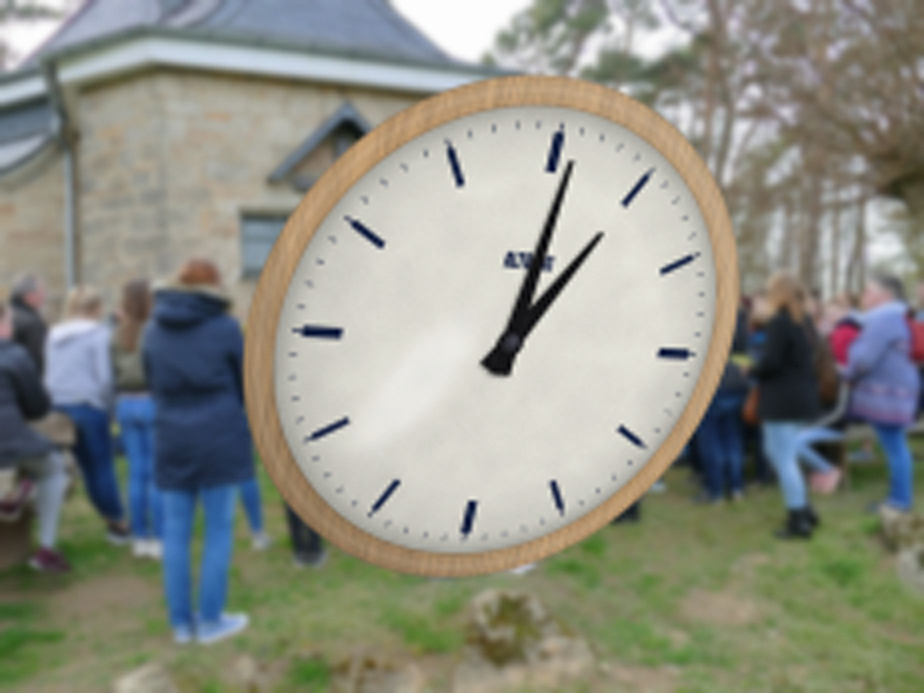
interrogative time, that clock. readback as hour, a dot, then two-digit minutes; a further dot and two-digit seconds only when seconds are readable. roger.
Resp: 1.01
